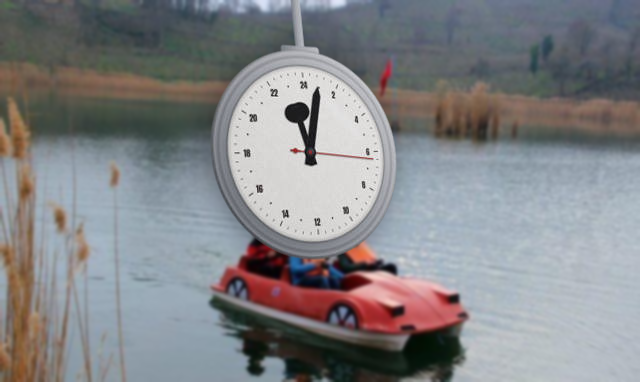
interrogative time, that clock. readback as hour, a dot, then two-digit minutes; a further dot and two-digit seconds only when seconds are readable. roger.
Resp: 23.02.16
